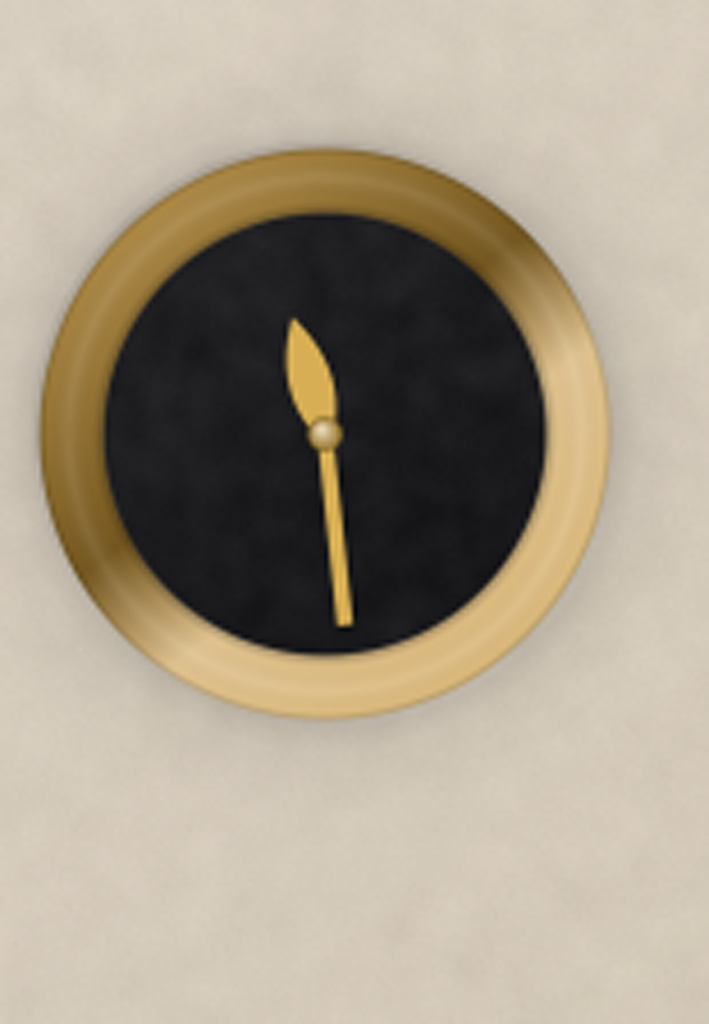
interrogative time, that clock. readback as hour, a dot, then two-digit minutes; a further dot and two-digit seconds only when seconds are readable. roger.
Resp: 11.29
